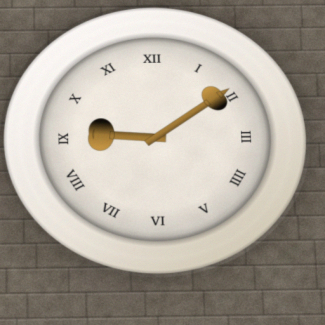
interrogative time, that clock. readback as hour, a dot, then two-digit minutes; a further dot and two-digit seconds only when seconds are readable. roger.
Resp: 9.09
